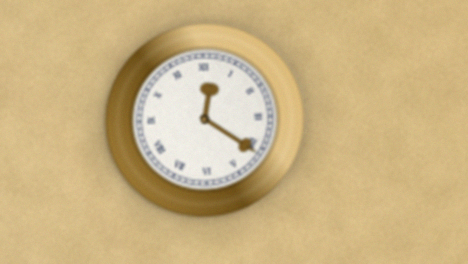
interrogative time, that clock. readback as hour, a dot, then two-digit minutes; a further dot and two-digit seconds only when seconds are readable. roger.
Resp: 12.21
